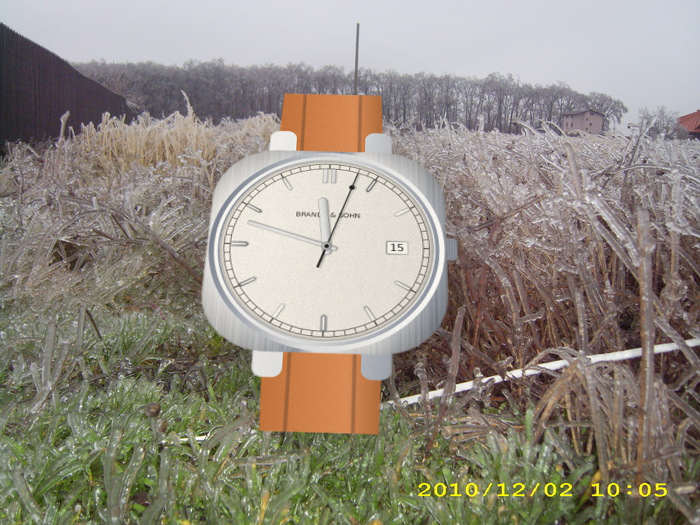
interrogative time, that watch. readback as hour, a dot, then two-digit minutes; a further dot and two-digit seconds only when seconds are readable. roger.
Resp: 11.48.03
